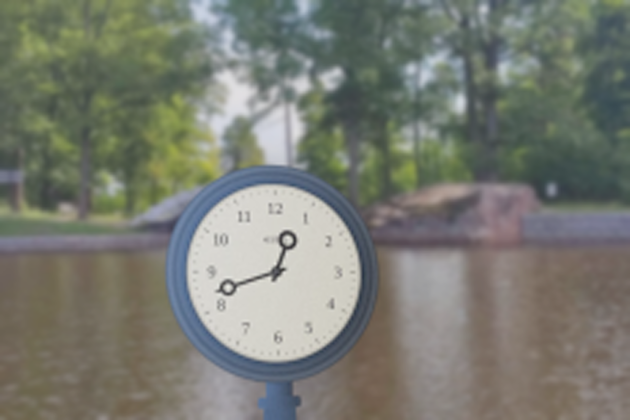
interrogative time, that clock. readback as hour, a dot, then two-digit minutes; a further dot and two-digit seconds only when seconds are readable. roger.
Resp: 12.42
